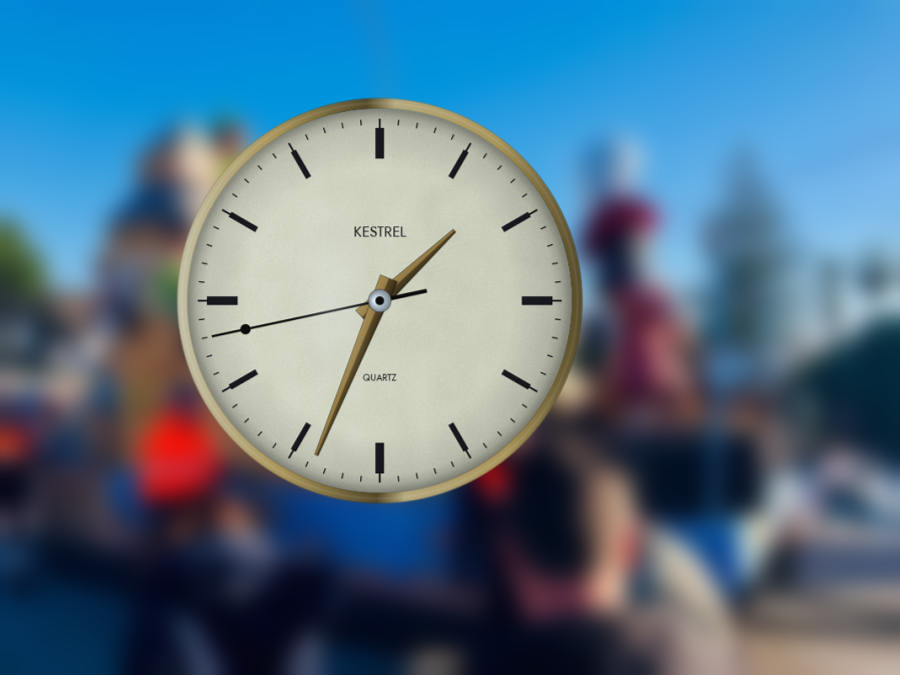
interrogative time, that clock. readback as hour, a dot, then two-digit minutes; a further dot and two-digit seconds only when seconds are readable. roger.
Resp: 1.33.43
